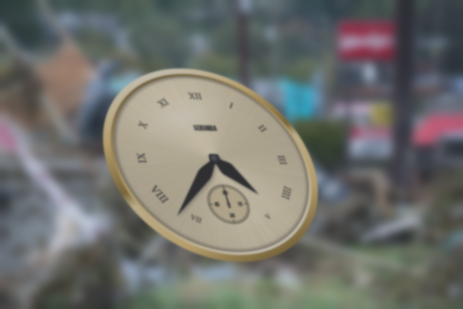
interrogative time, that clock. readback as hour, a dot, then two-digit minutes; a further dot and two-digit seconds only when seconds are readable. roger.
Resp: 4.37
